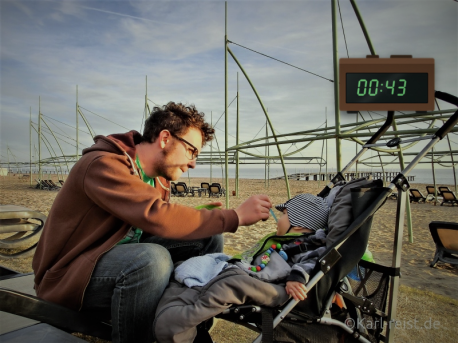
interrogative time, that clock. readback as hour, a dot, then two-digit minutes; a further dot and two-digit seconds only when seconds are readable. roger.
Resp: 0.43
